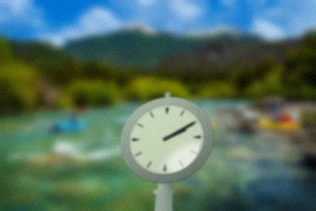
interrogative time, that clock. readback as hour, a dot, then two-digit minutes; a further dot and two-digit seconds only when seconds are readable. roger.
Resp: 2.10
